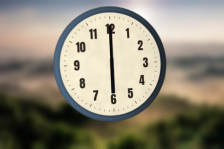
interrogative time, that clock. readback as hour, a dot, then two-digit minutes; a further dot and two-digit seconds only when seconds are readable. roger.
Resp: 6.00
